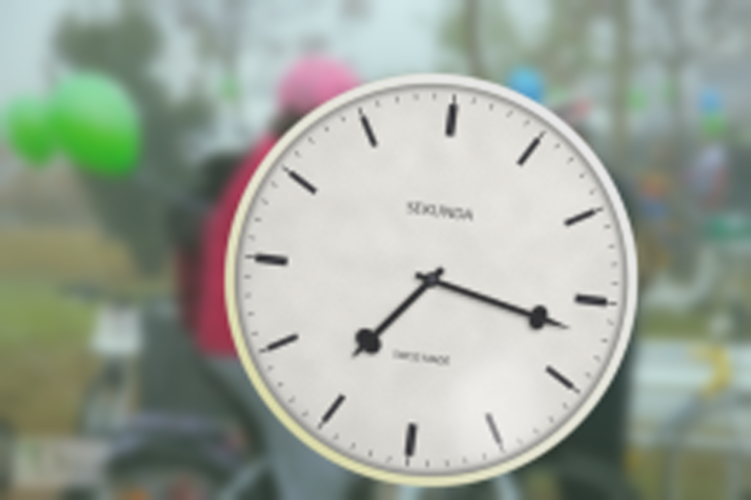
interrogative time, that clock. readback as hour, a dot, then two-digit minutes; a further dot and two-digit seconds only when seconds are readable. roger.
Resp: 7.17
